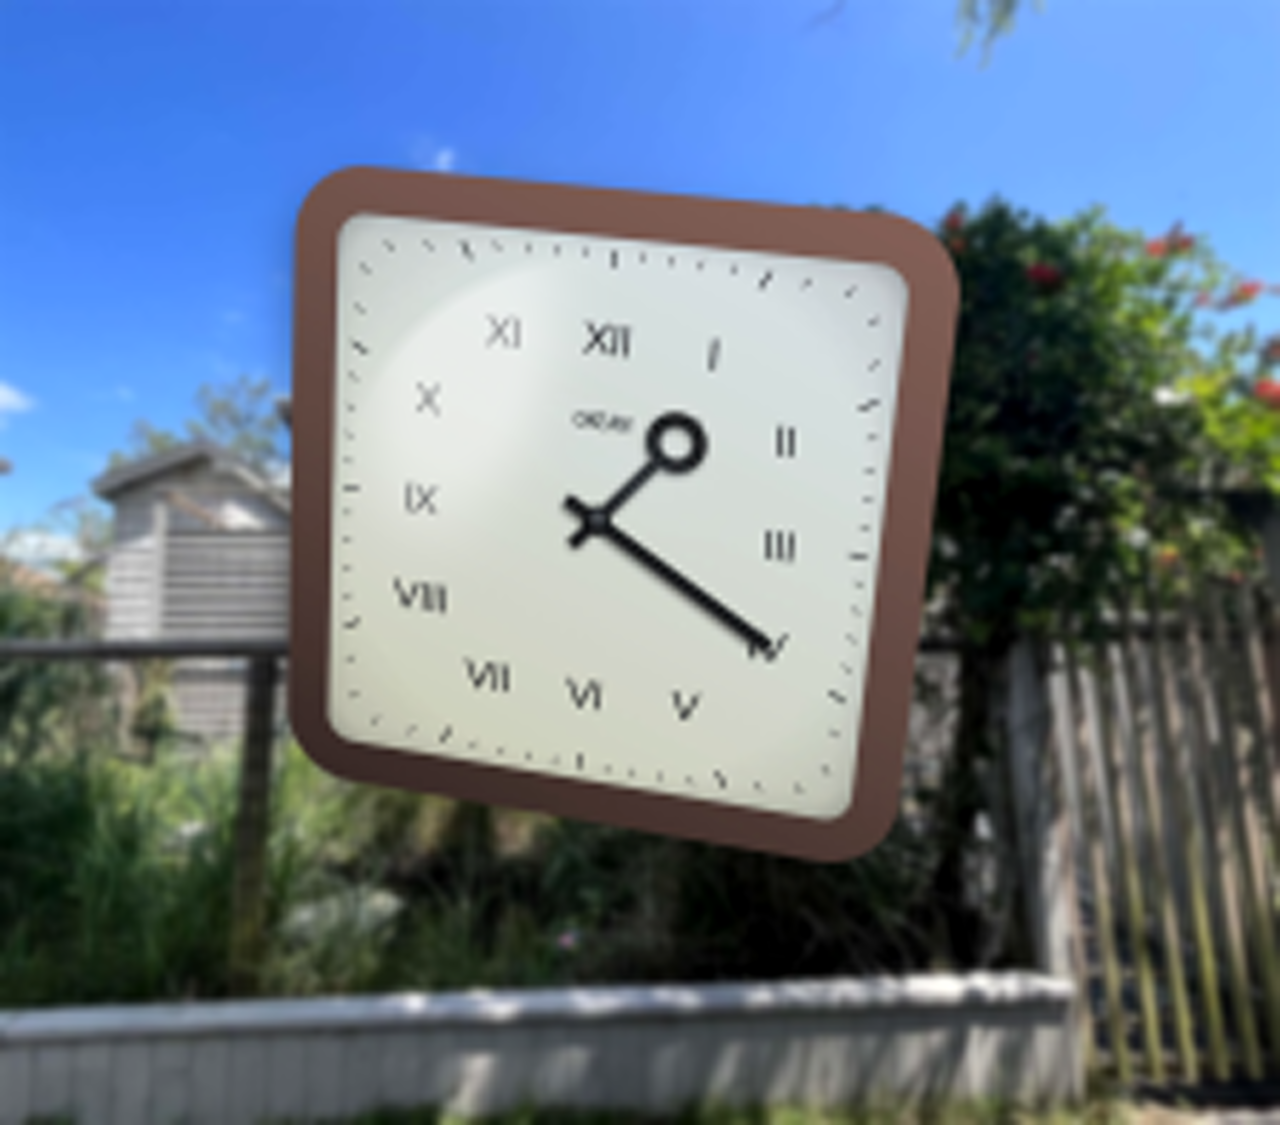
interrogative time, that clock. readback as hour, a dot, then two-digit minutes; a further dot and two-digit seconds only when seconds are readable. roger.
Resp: 1.20
